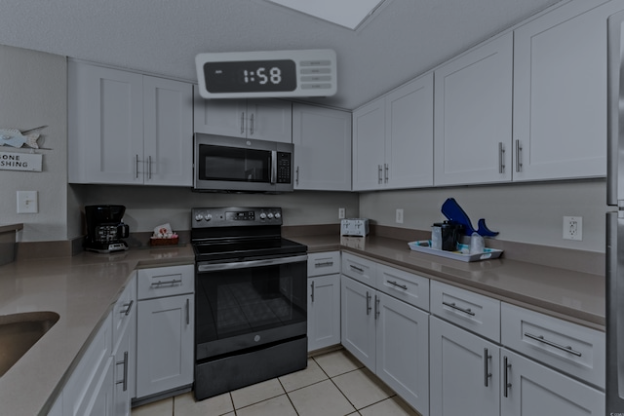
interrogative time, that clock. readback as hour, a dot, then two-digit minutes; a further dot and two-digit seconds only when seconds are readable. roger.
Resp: 1.58
